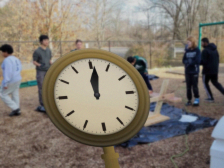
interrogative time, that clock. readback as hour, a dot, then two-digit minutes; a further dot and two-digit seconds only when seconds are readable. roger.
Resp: 12.01
